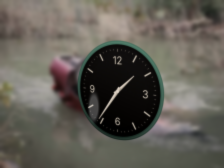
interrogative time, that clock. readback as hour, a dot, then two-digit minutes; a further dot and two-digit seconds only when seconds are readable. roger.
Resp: 1.36
